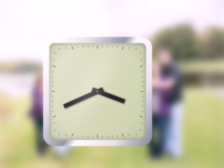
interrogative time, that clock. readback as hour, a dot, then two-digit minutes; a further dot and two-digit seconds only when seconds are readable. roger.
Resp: 3.41
